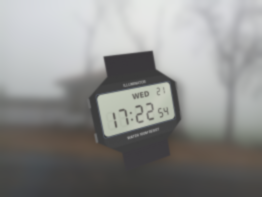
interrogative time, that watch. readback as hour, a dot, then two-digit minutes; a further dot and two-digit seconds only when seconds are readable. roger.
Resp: 17.22.54
